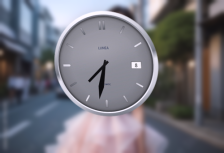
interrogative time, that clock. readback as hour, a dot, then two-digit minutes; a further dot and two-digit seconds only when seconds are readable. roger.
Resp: 7.32
